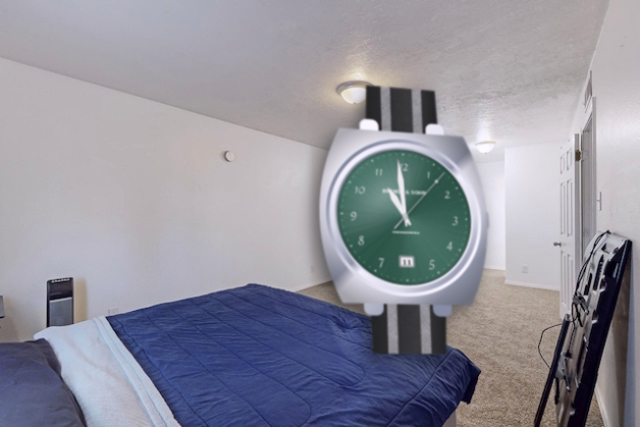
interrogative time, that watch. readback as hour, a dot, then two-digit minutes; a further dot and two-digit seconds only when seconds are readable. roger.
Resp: 10.59.07
